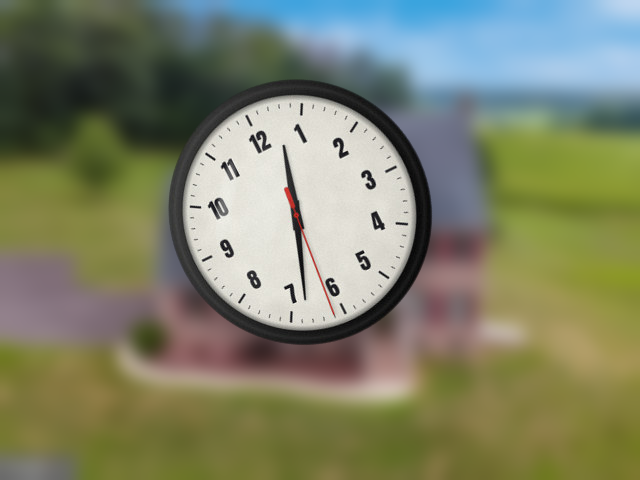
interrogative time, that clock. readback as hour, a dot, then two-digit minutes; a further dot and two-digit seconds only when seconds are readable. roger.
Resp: 12.33.31
